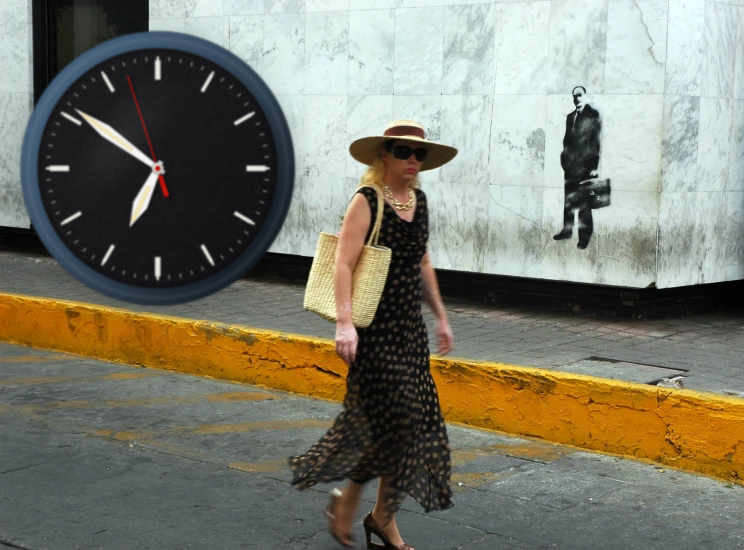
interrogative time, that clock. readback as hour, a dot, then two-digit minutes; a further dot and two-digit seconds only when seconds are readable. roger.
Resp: 6.50.57
